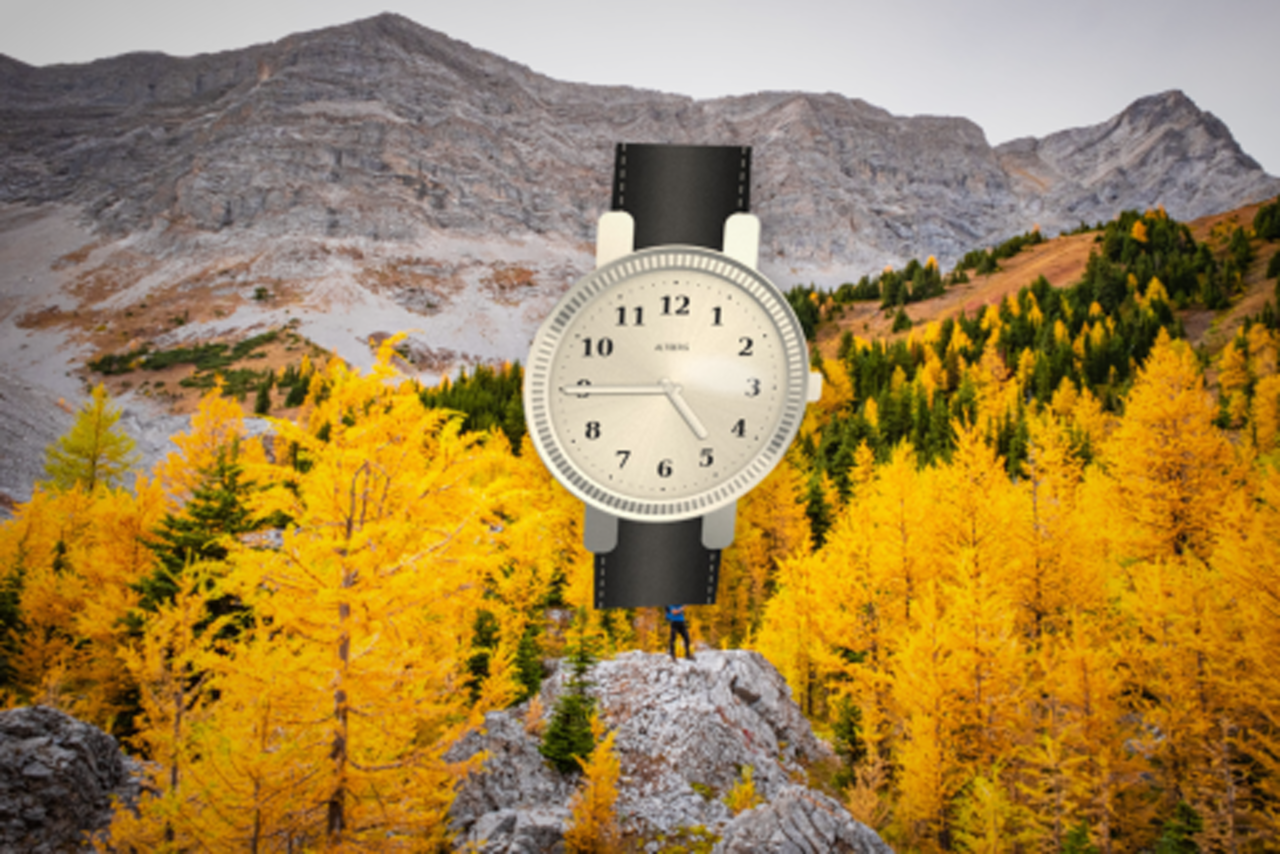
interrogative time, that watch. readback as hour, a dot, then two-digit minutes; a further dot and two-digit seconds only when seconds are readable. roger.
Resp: 4.45
